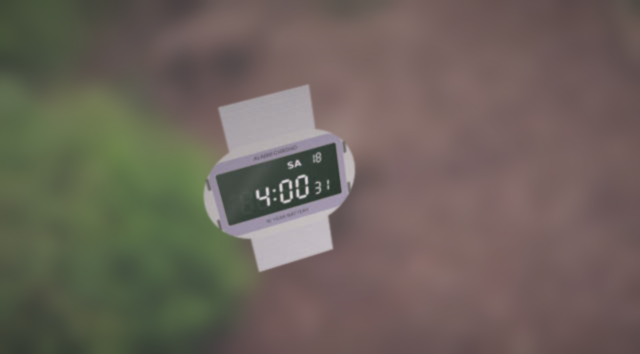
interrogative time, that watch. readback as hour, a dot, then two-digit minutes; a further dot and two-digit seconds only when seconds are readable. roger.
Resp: 4.00.31
